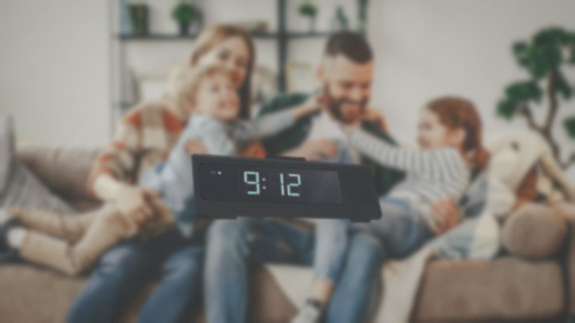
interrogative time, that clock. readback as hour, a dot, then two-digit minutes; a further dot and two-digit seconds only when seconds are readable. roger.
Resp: 9.12
